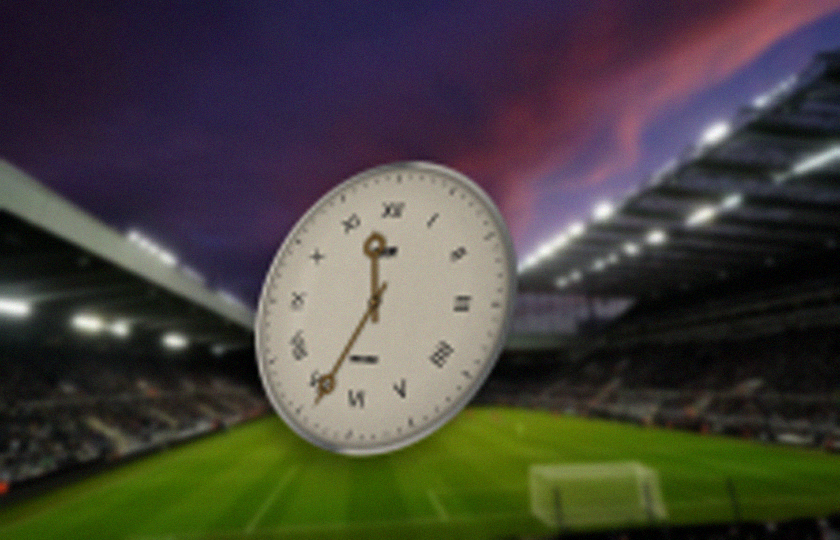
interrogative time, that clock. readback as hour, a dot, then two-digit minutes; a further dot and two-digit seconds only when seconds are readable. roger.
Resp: 11.34
